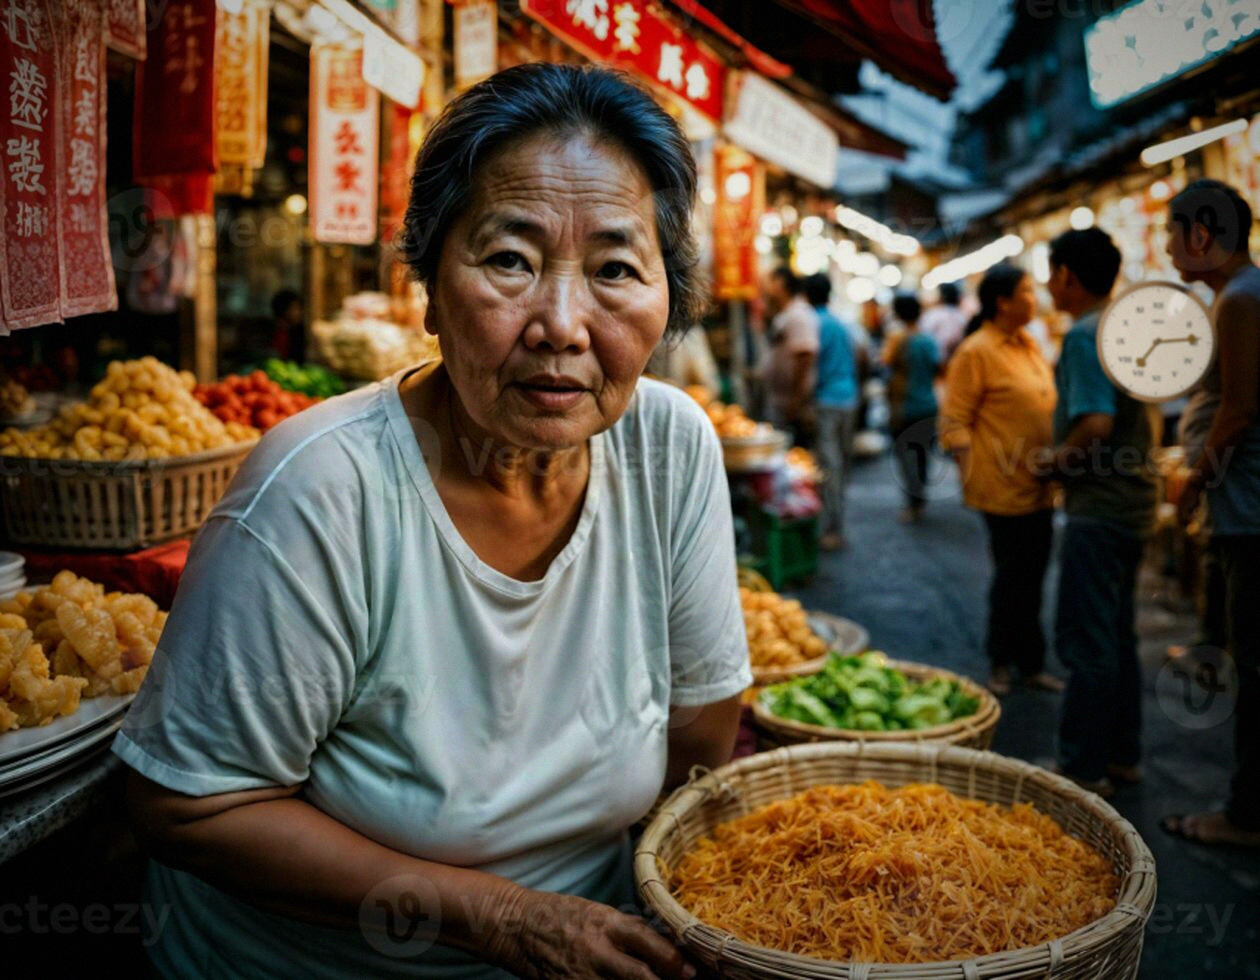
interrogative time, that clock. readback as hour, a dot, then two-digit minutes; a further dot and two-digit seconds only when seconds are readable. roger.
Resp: 7.14
